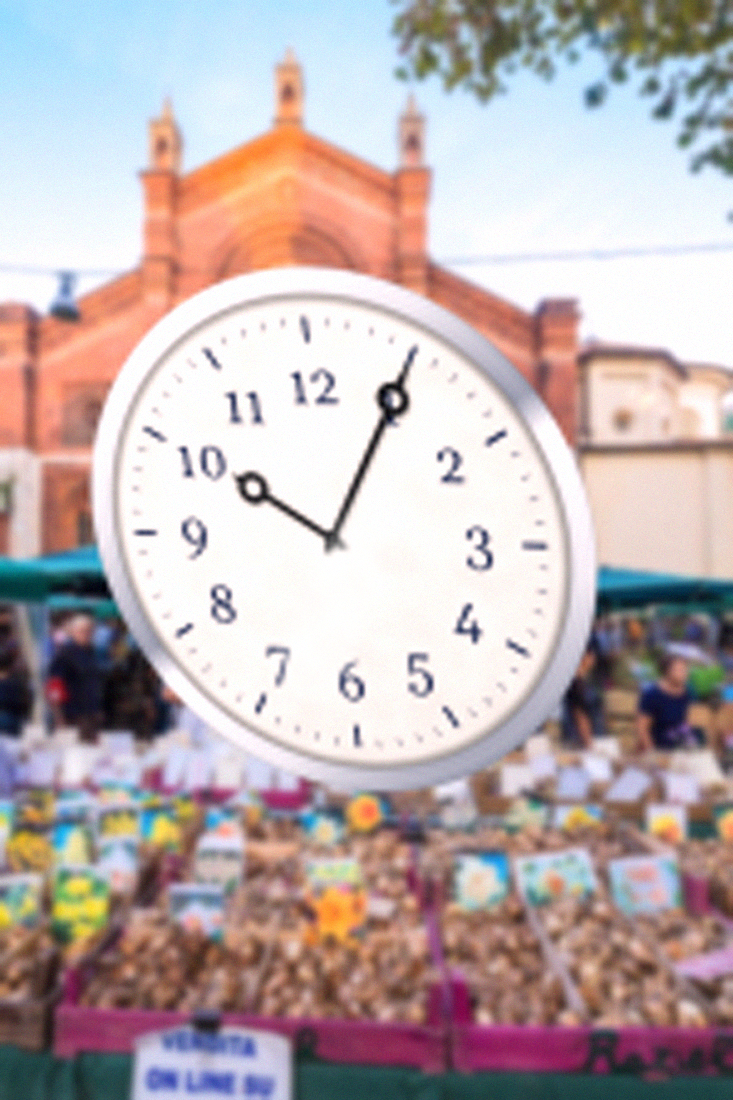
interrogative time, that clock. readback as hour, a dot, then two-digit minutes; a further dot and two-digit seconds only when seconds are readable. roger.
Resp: 10.05
